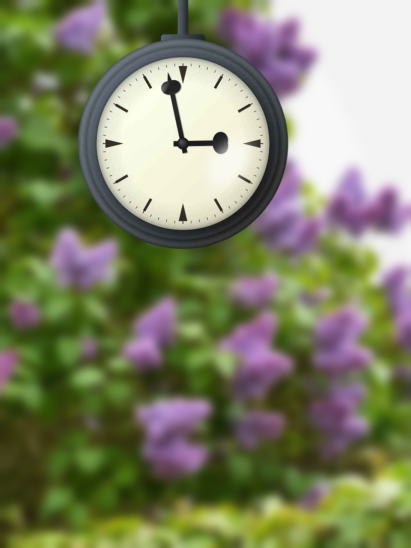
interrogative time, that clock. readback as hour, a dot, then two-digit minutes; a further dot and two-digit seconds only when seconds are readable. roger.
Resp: 2.58
